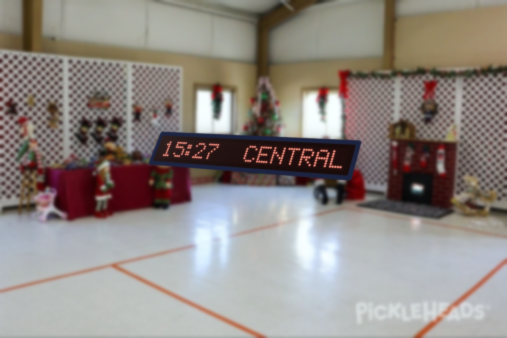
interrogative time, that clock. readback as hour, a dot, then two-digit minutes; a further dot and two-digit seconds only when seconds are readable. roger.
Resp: 15.27
